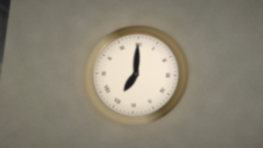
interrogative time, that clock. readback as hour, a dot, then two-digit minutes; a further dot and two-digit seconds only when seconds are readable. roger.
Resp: 7.00
